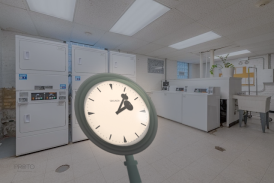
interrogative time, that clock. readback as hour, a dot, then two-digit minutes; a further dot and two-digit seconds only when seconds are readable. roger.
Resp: 2.06
